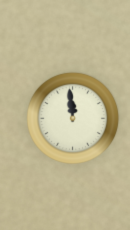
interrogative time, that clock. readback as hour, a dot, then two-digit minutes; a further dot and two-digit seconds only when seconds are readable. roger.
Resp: 11.59
